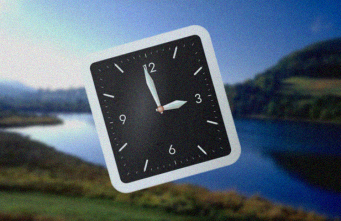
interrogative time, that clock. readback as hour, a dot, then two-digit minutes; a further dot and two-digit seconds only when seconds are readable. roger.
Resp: 2.59
